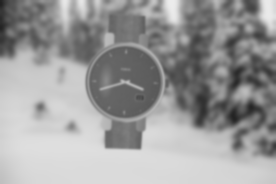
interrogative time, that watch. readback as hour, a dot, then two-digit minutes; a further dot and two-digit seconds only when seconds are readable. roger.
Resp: 3.42
